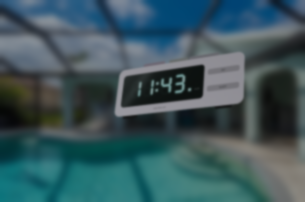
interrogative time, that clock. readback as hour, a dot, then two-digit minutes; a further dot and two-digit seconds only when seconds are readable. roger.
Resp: 11.43
